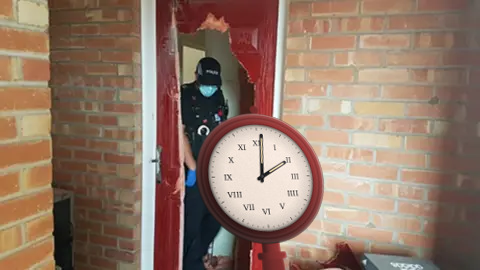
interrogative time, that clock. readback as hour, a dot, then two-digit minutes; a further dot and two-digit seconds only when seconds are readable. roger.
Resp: 2.01
